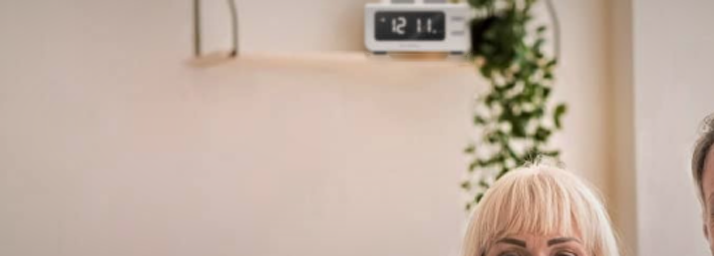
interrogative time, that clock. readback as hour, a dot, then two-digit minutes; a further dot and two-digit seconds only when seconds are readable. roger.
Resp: 12.11
